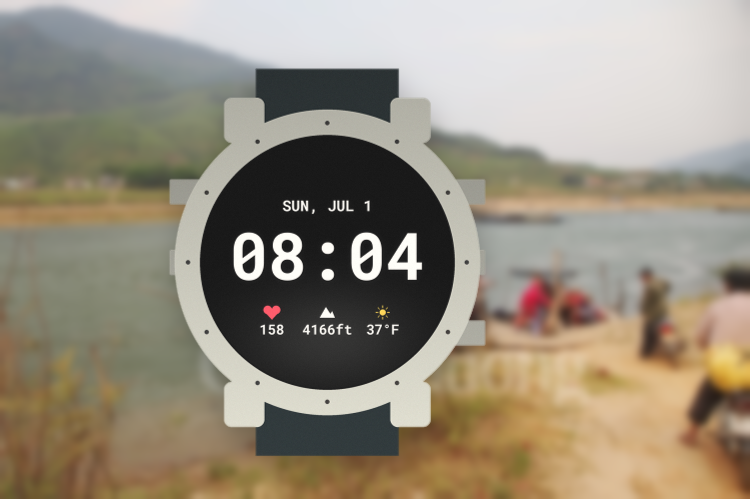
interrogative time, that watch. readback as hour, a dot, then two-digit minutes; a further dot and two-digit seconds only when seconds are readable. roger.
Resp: 8.04
